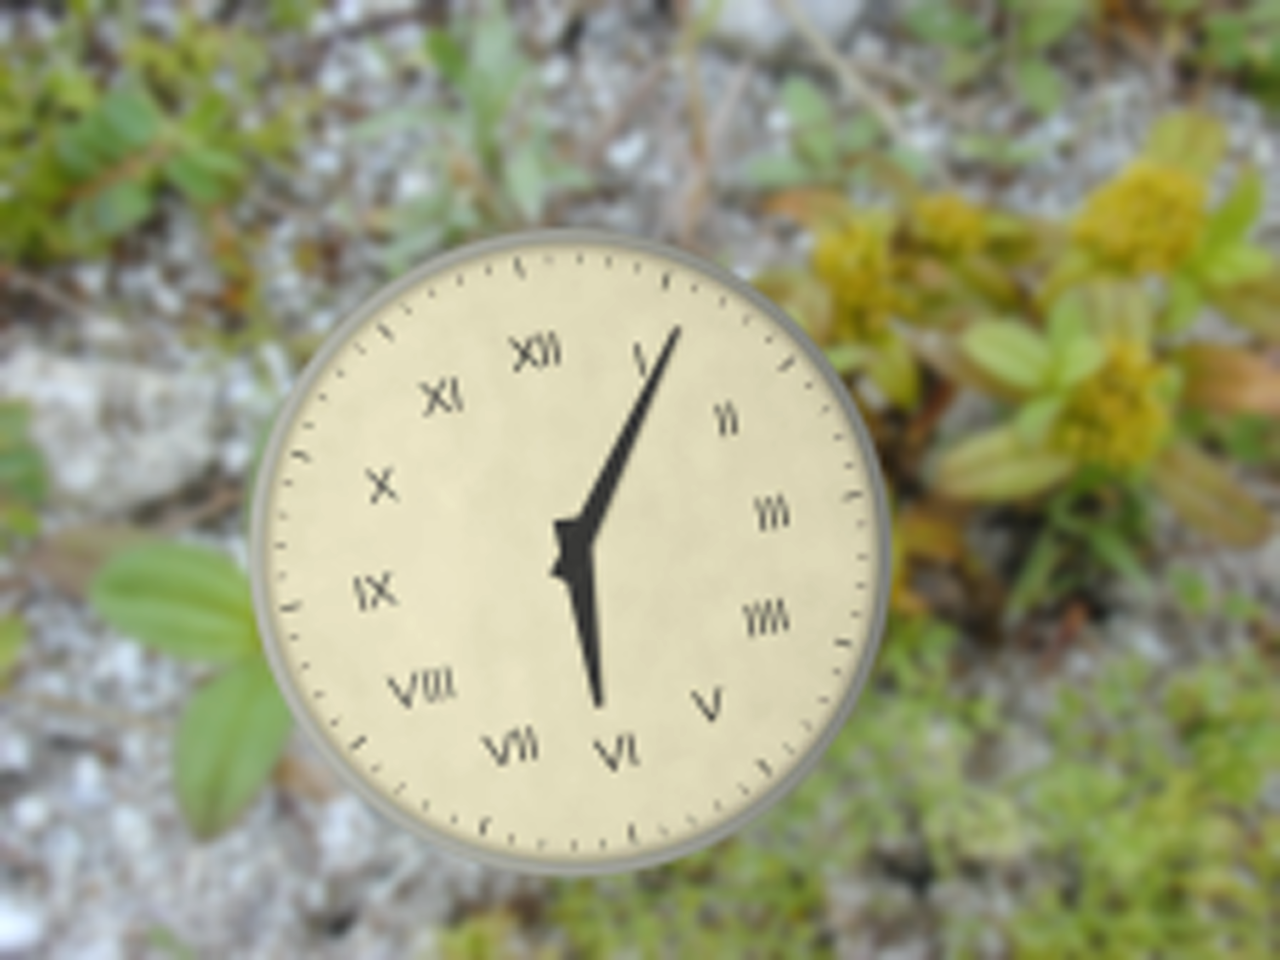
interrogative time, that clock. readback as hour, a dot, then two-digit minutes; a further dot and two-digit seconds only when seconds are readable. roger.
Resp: 6.06
